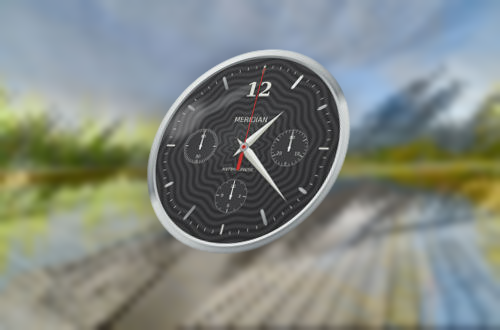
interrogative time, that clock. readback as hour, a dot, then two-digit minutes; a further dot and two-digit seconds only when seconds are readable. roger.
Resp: 1.22
